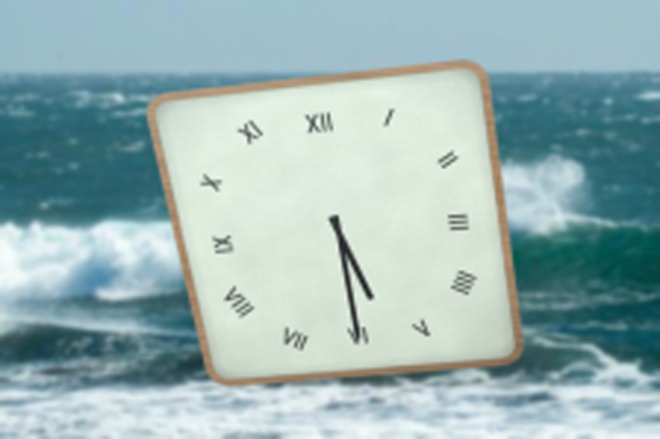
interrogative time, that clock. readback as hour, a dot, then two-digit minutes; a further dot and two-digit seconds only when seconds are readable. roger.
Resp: 5.30
